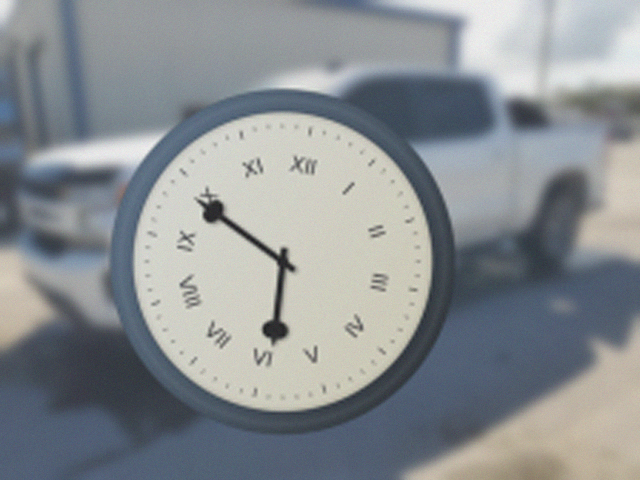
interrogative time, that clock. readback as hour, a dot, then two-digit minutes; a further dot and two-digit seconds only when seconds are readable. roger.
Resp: 5.49
